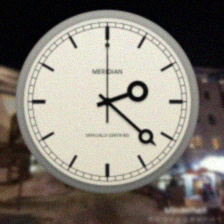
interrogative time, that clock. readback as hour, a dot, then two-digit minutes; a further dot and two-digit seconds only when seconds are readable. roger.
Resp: 2.22.00
